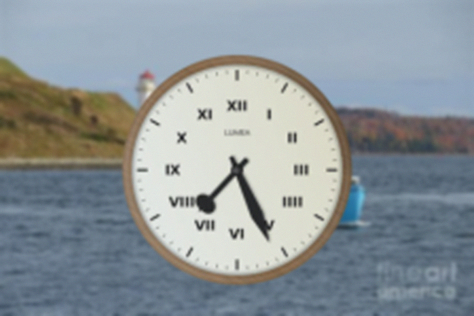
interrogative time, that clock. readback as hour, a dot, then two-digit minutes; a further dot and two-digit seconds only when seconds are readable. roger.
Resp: 7.26
